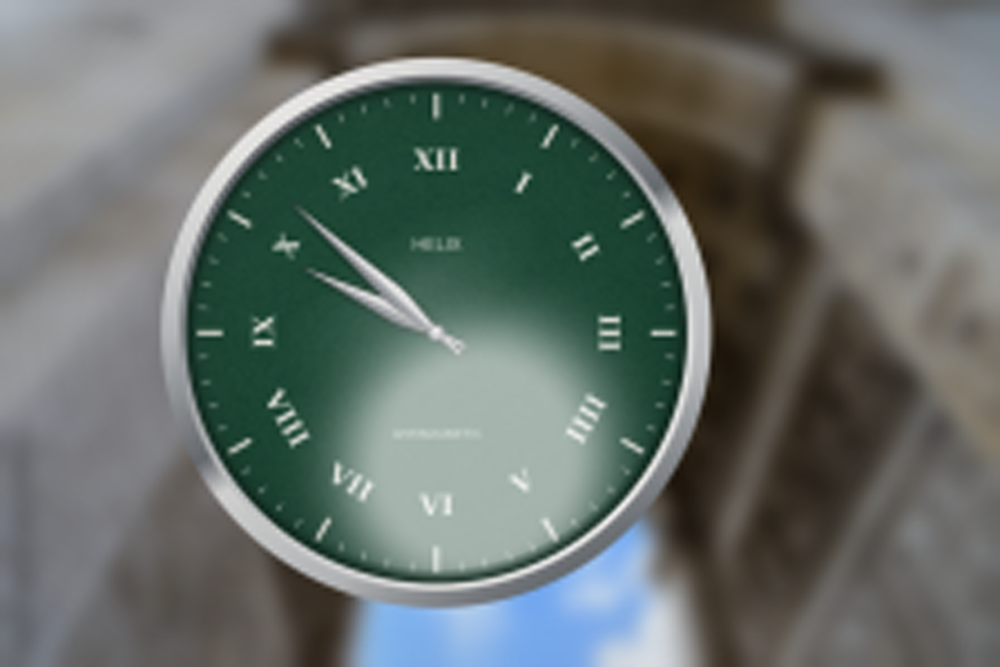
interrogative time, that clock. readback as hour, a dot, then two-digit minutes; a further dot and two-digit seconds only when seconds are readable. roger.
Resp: 9.52
